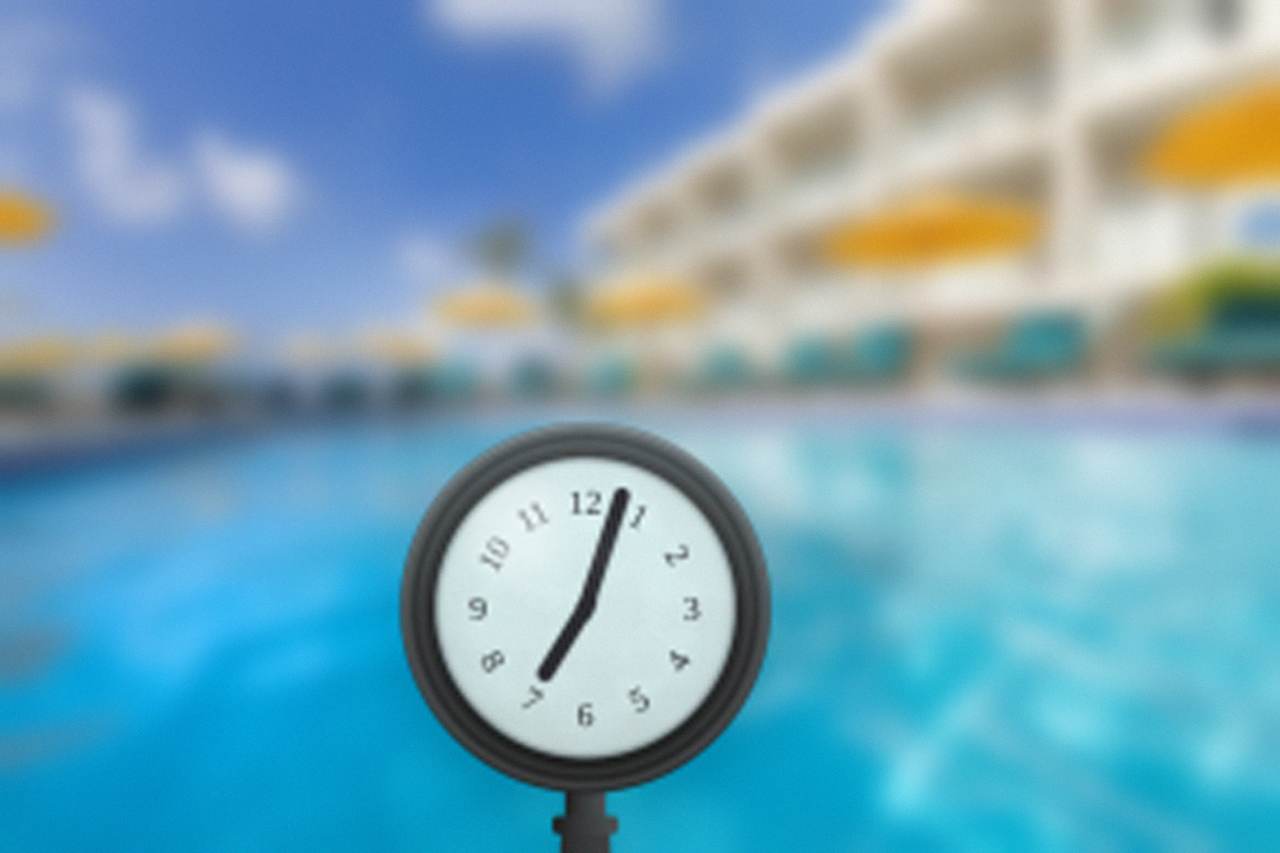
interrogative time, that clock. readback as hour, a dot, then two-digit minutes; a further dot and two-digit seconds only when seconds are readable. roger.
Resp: 7.03
